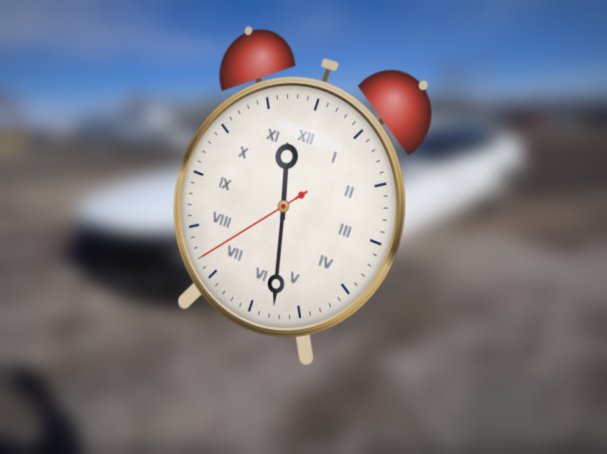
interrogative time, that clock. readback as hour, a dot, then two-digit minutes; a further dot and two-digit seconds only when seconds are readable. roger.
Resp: 11.27.37
